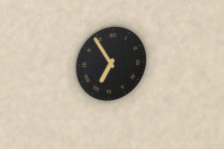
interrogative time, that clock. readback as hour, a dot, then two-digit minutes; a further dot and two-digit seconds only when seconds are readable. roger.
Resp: 6.54
